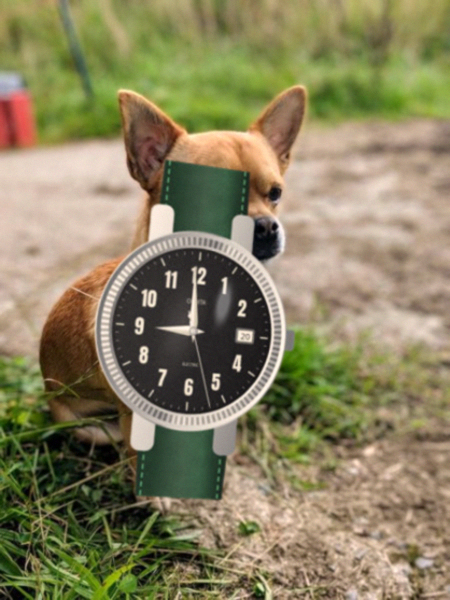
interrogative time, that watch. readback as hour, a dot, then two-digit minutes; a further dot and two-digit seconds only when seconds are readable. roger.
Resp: 8.59.27
